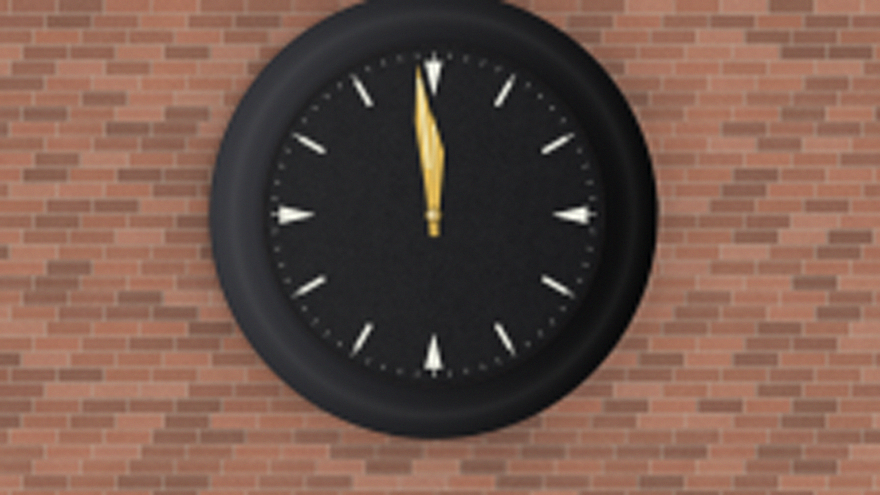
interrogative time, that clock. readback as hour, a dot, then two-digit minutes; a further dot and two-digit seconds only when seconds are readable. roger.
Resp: 11.59
